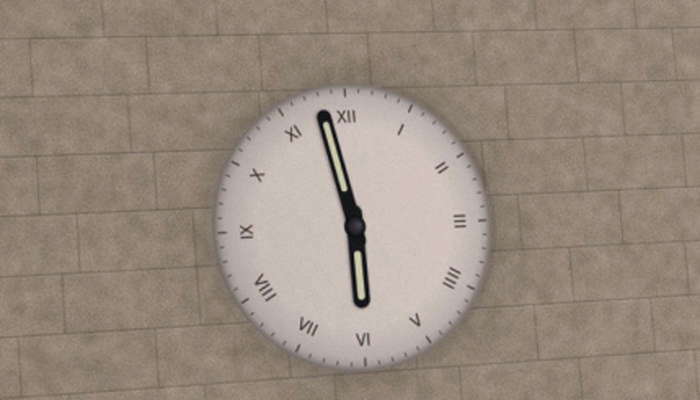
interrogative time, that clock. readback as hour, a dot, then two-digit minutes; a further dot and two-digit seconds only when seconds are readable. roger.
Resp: 5.58
